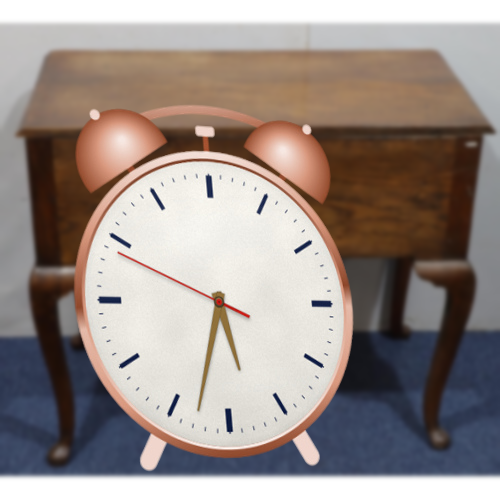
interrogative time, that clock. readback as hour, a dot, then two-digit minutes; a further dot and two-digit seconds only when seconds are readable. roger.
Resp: 5.32.49
